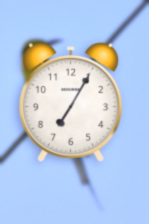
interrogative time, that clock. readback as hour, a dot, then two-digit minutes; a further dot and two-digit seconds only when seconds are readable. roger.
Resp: 7.05
